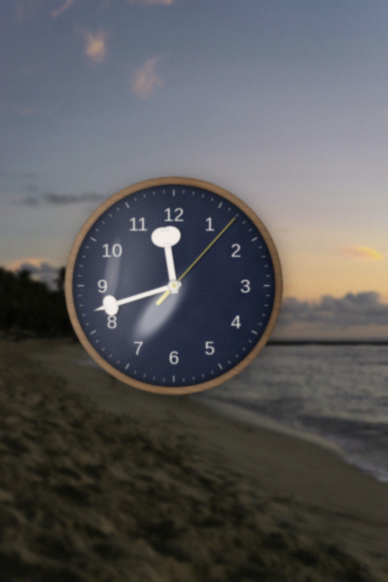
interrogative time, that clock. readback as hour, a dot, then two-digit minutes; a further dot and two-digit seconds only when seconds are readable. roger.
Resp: 11.42.07
